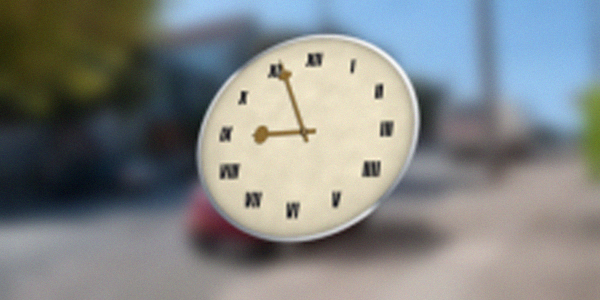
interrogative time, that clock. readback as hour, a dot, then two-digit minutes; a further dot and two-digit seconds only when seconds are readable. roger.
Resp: 8.56
